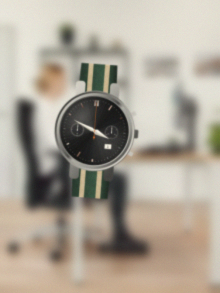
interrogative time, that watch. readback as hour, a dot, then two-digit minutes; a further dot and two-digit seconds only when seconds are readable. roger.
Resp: 3.49
